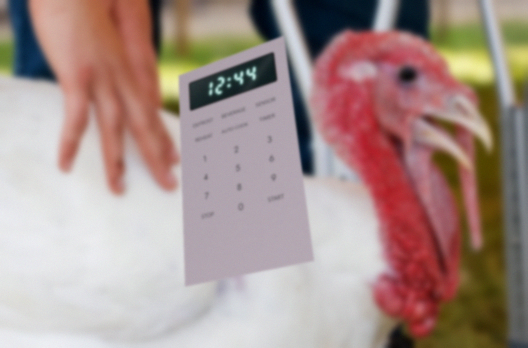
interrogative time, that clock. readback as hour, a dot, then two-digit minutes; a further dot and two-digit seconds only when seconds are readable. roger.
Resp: 12.44
